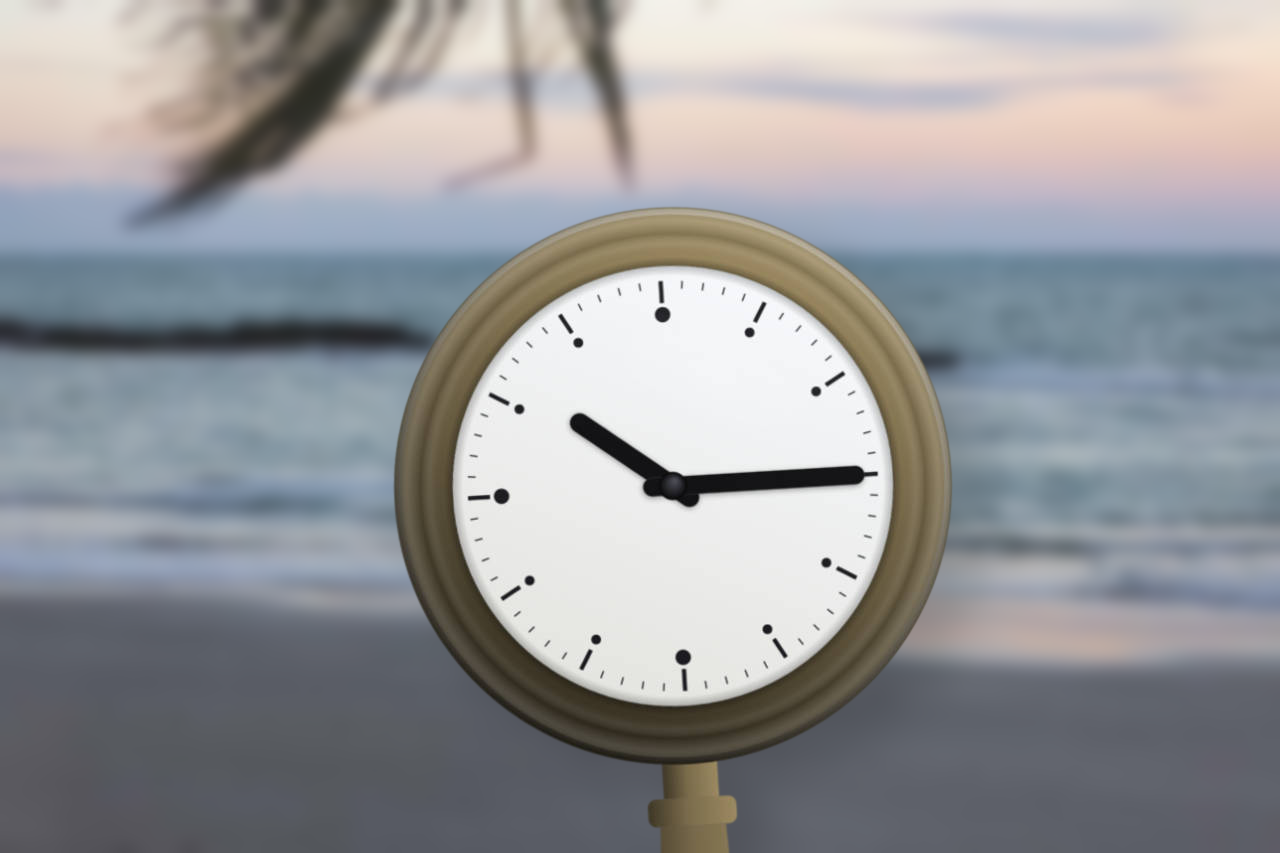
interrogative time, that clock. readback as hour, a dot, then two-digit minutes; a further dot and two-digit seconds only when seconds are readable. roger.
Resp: 10.15
